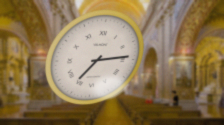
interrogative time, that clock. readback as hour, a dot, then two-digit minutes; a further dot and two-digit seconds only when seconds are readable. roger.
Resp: 7.14
